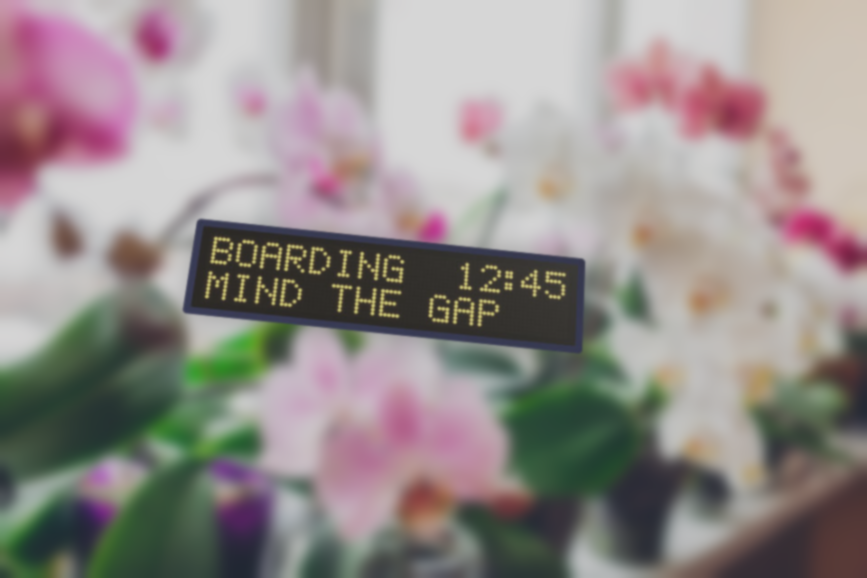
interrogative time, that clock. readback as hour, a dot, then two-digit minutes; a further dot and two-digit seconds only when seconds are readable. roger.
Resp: 12.45
